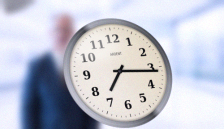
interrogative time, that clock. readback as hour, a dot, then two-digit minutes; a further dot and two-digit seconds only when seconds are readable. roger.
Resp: 7.16
